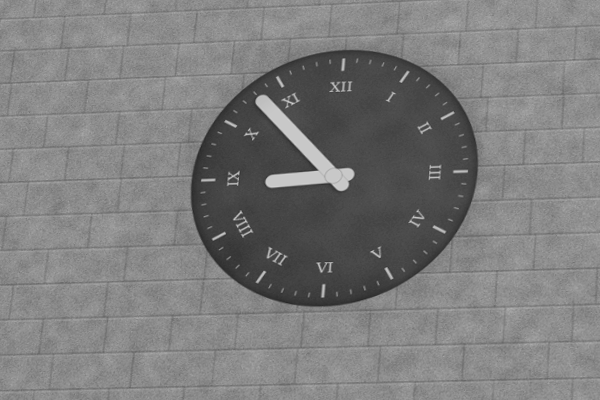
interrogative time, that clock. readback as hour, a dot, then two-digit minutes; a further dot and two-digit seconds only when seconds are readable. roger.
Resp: 8.53
